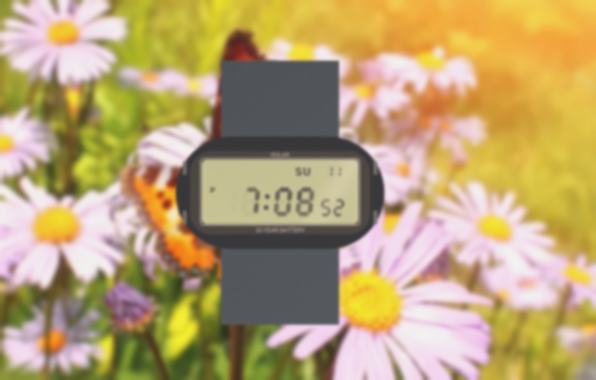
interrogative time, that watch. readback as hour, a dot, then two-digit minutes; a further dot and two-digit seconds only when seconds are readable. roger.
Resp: 7.08.52
